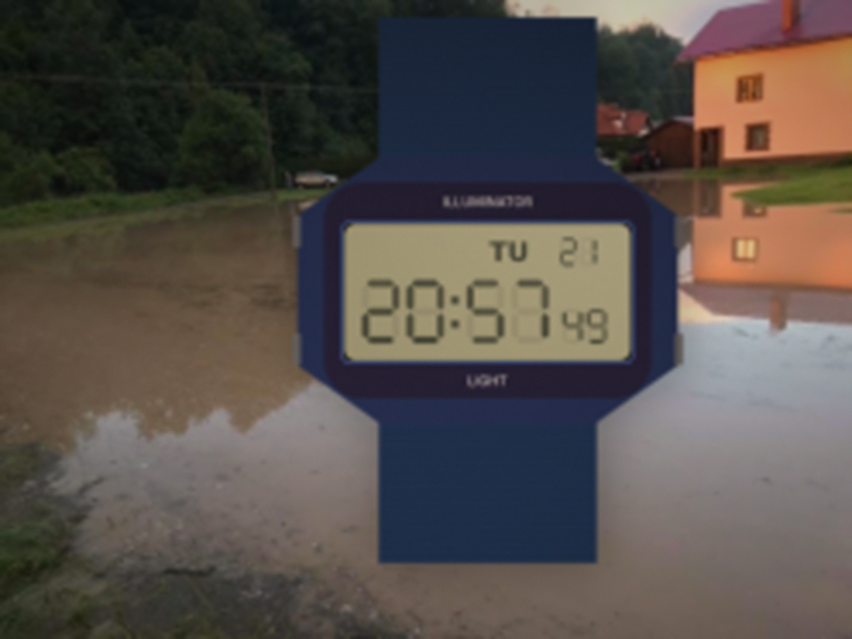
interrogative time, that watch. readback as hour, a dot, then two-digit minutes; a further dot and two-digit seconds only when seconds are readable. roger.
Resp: 20.57.49
